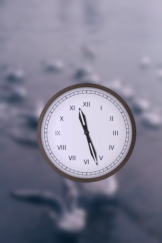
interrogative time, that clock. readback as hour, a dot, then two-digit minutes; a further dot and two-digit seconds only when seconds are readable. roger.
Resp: 11.27
